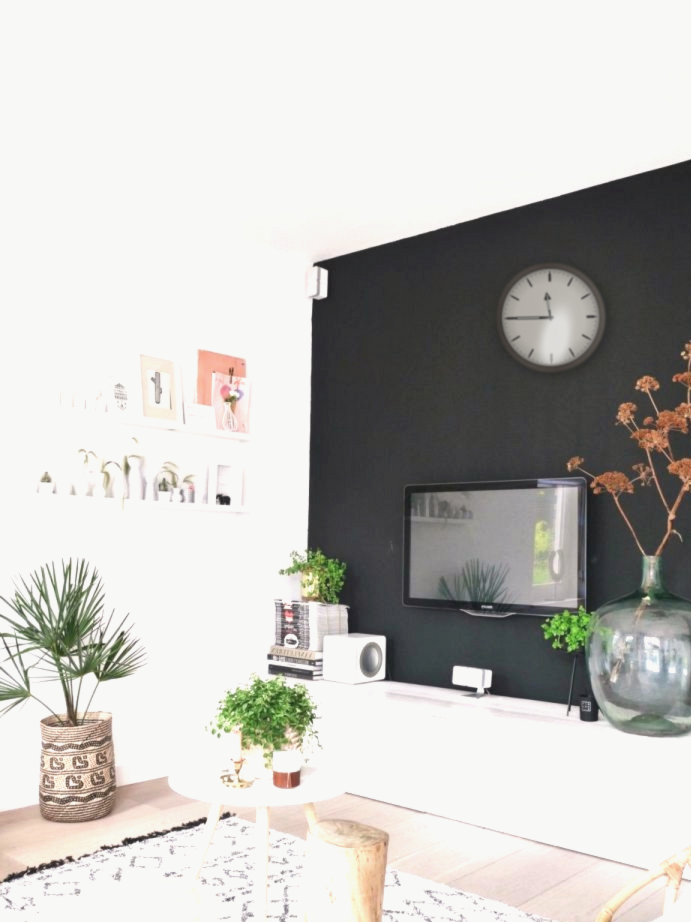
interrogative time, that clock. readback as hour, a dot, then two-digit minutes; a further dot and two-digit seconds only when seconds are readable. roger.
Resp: 11.45
